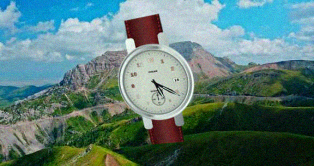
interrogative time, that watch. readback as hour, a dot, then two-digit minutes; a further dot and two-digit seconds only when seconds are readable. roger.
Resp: 5.21
